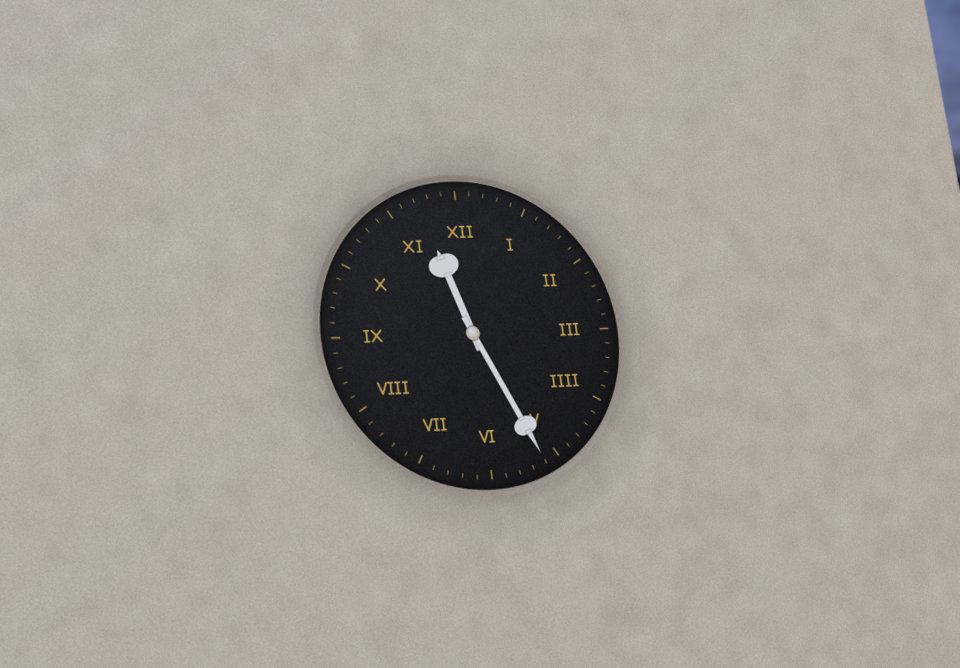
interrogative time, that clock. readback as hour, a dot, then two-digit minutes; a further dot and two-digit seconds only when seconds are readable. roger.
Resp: 11.26
